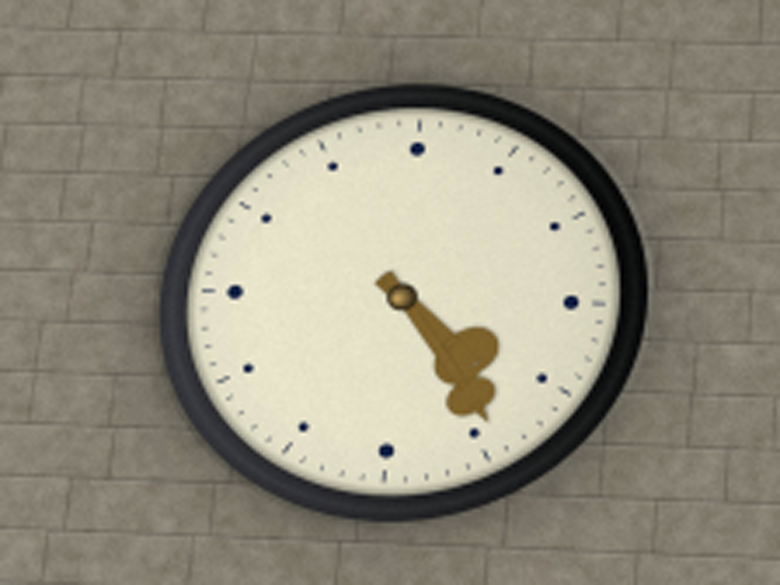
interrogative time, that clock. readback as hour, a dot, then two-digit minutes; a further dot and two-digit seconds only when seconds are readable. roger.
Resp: 4.24
